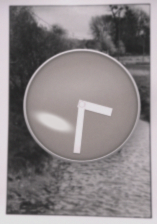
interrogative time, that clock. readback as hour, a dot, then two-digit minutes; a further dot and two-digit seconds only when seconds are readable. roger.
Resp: 3.31
